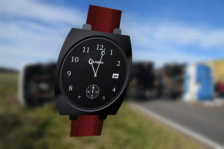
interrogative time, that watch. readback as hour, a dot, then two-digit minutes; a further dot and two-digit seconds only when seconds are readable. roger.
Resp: 11.02
